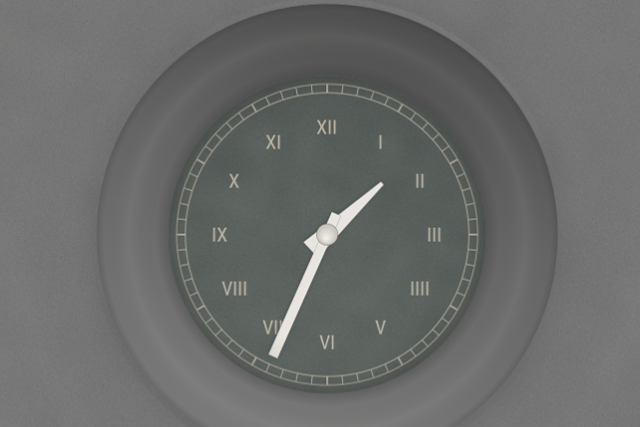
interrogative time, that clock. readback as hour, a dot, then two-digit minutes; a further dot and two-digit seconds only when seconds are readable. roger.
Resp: 1.34
